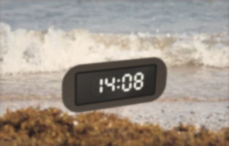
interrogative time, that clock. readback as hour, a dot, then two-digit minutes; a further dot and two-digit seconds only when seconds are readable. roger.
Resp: 14.08
